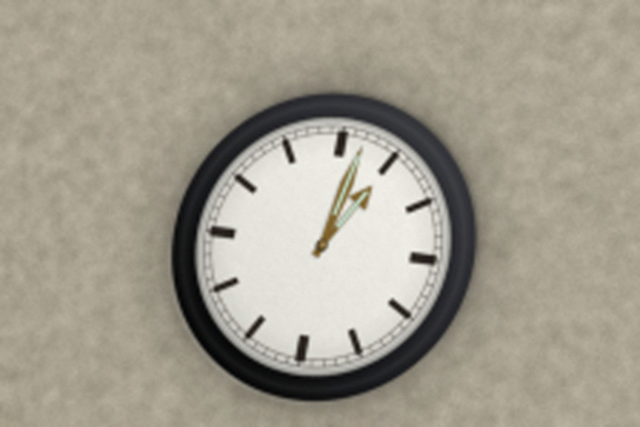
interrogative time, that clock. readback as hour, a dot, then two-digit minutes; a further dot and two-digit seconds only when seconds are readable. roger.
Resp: 1.02
